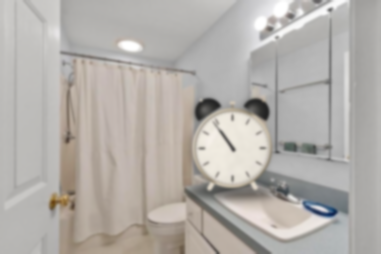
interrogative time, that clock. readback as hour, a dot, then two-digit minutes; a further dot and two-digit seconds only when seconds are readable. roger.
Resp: 10.54
